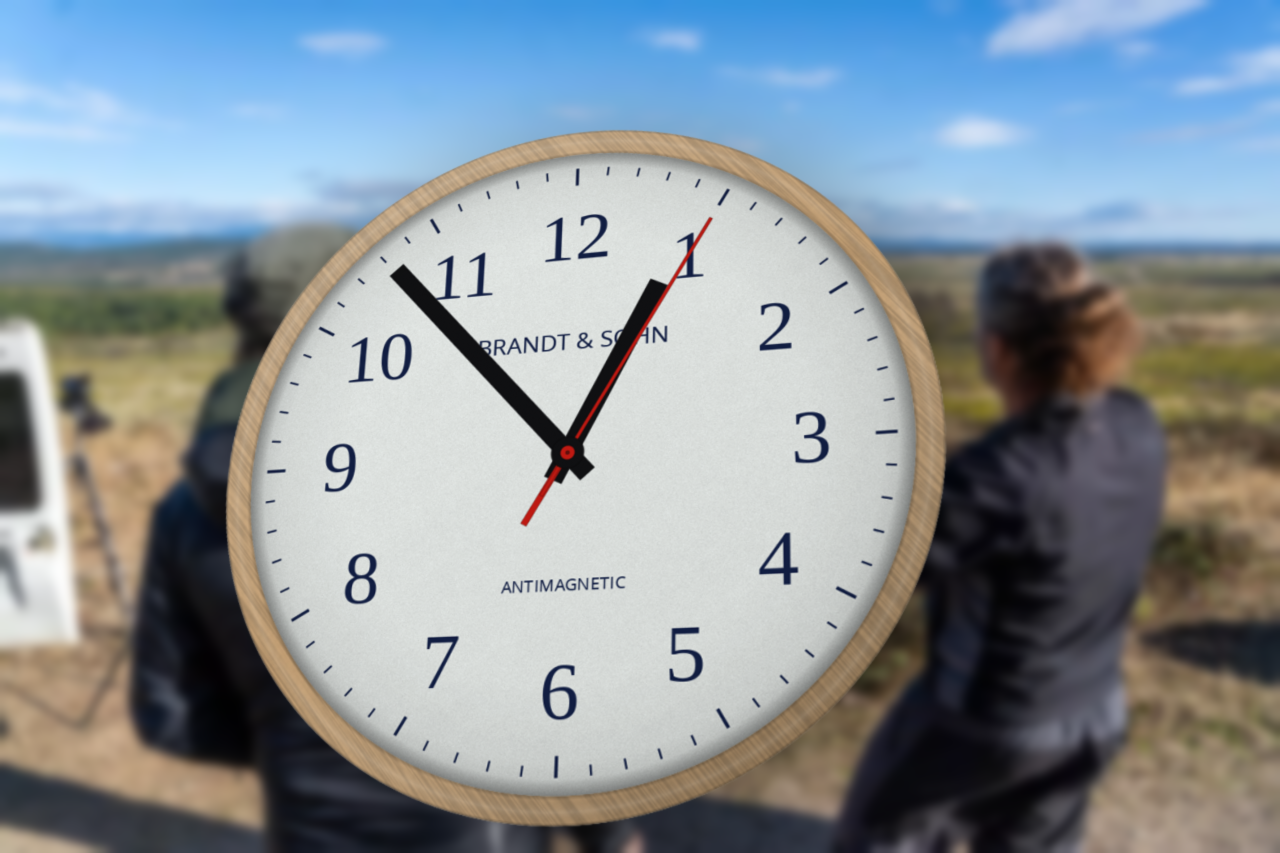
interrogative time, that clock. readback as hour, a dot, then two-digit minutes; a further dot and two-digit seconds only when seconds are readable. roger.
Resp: 12.53.05
